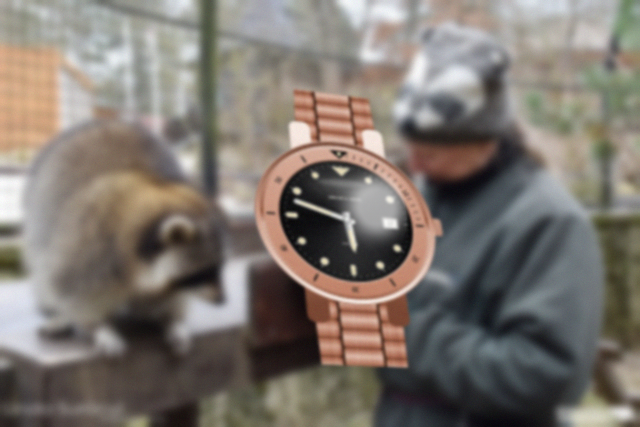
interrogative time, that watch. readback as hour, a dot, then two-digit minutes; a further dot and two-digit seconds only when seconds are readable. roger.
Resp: 5.48
